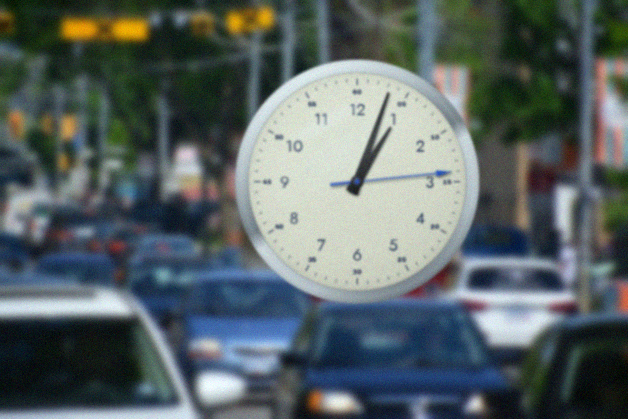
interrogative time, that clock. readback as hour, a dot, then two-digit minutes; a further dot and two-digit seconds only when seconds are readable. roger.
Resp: 1.03.14
